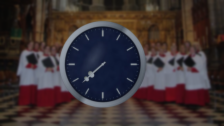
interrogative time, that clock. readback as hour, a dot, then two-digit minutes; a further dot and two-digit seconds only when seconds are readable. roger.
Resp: 7.38
